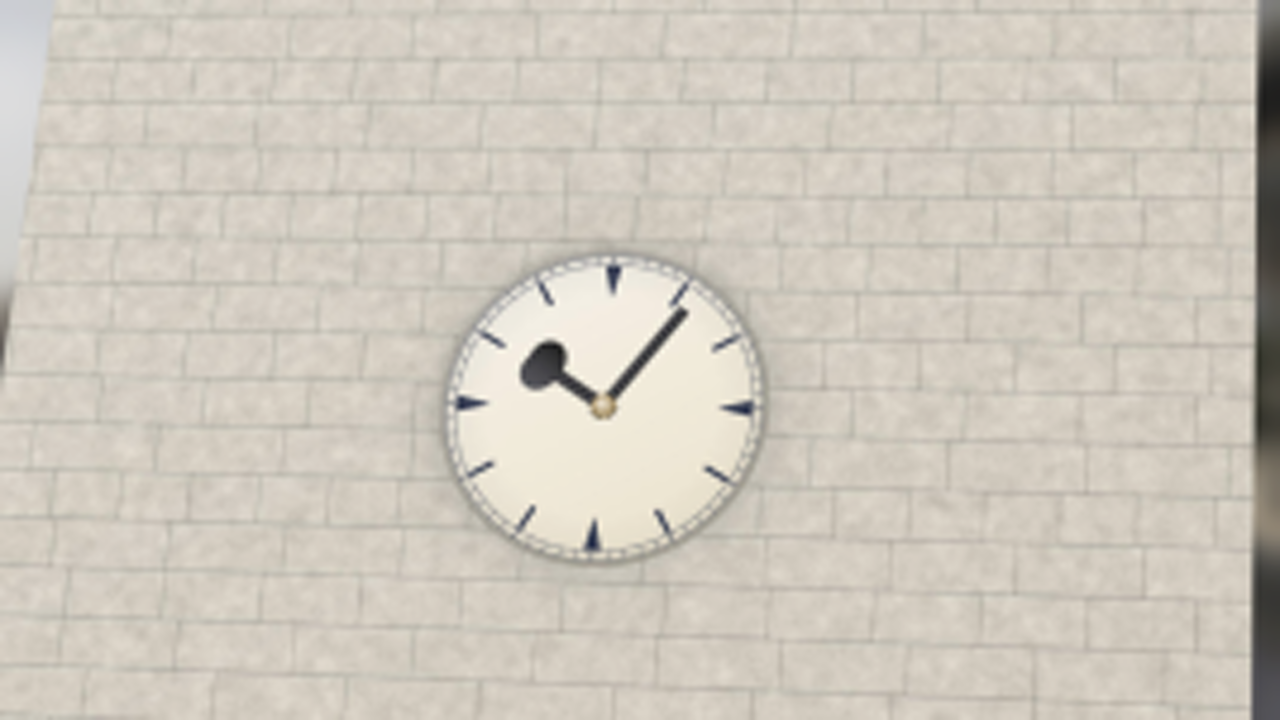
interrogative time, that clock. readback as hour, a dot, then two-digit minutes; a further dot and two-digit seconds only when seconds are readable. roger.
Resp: 10.06
